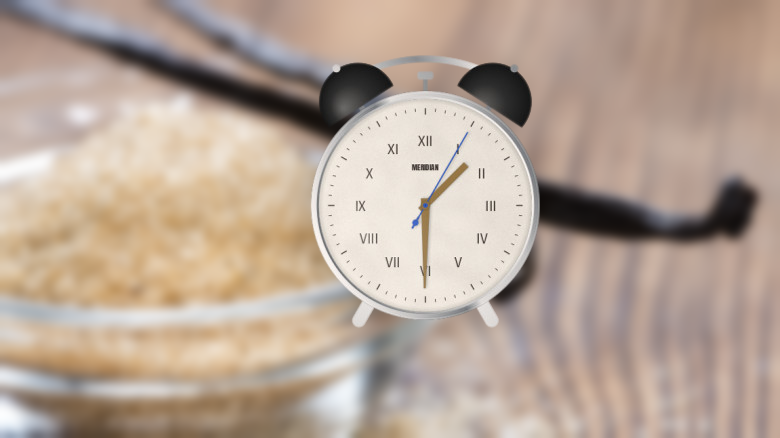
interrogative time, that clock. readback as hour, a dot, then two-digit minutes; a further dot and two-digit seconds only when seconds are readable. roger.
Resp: 1.30.05
